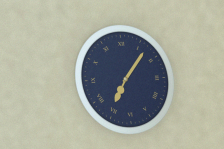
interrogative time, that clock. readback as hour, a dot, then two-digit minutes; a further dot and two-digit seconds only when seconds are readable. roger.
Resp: 7.07
